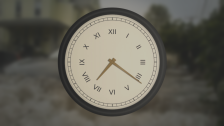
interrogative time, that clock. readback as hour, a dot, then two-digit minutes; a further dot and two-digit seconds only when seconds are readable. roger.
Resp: 7.21
